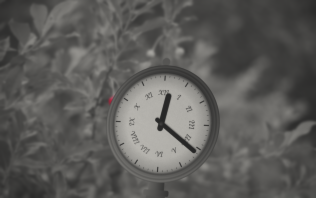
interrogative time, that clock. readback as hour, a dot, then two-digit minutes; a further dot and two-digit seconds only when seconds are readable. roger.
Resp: 12.21
